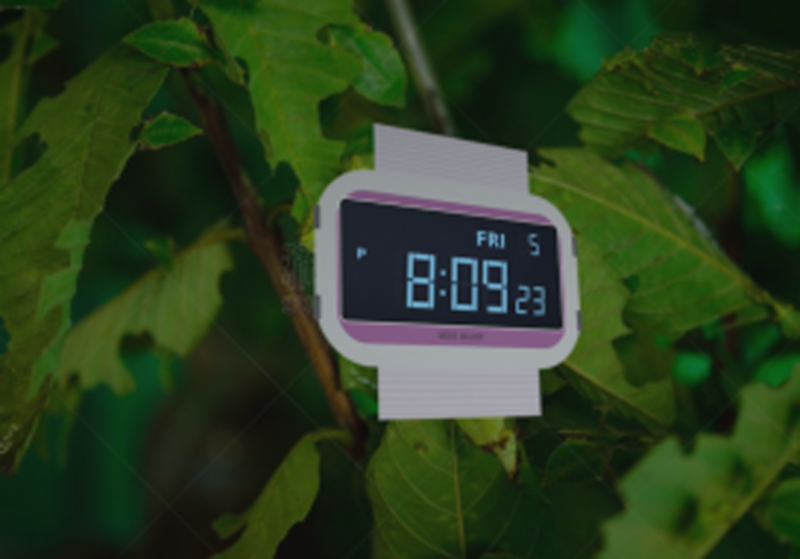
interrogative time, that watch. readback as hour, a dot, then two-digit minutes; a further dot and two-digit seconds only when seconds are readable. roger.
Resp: 8.09.23
